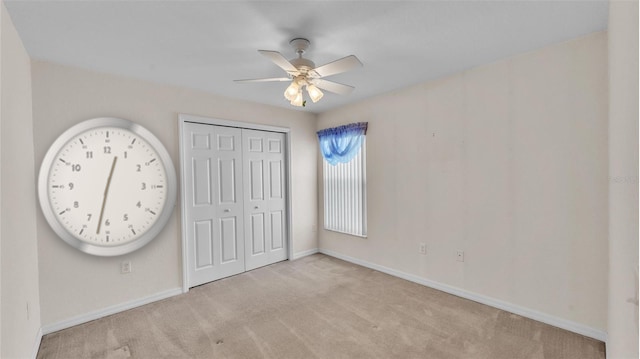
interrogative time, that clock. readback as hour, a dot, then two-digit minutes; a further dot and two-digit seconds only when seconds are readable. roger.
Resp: 12.32
